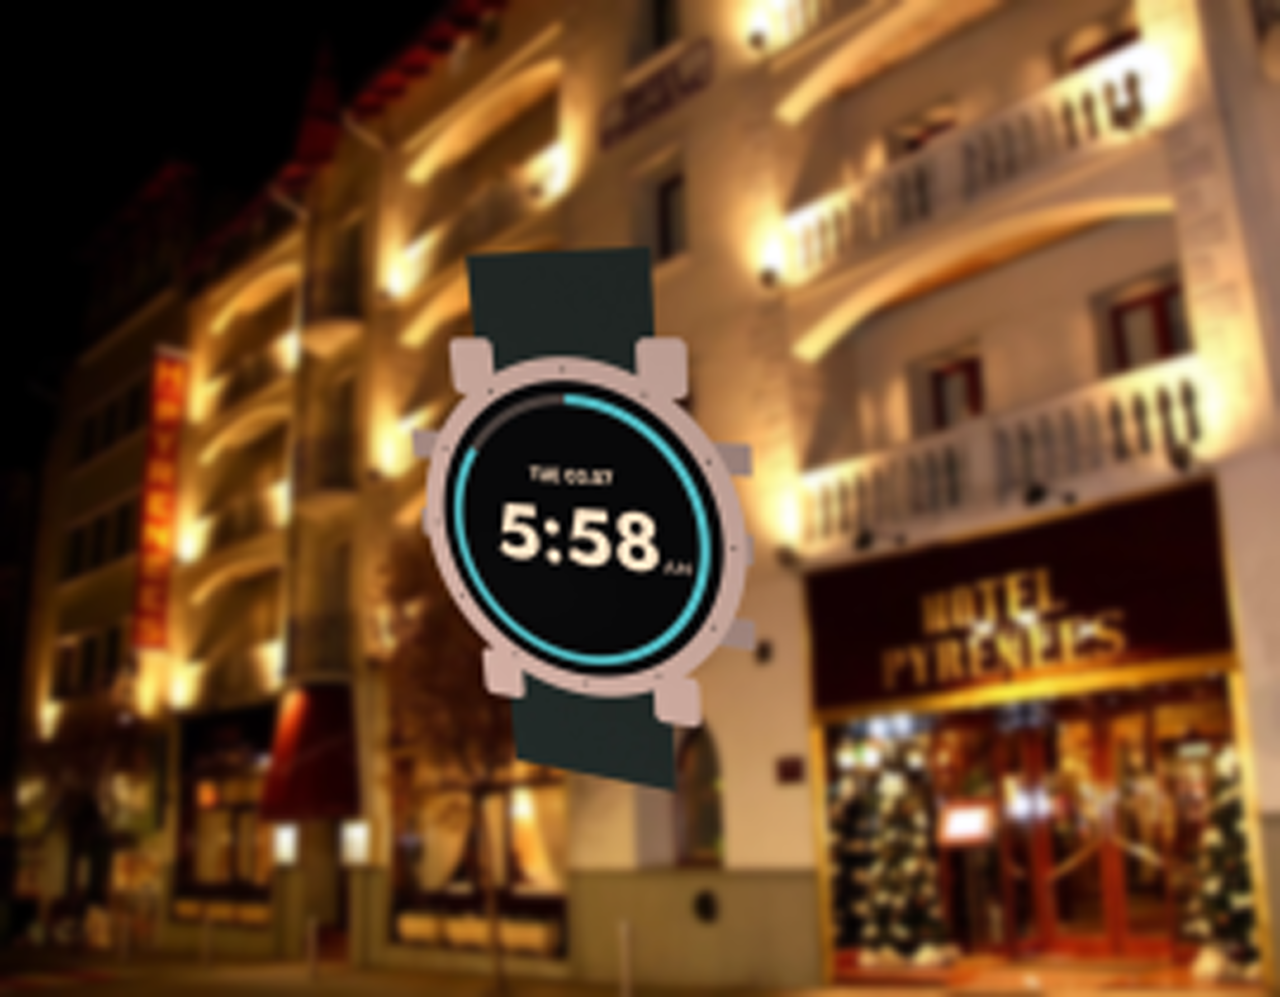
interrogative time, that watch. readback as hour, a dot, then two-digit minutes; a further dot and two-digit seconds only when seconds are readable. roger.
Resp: 5.58
